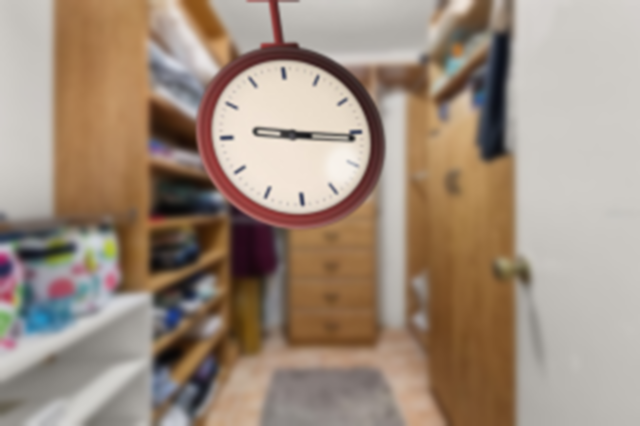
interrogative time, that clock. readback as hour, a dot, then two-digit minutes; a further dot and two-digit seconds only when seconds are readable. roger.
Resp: 9.16
